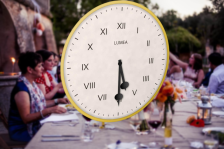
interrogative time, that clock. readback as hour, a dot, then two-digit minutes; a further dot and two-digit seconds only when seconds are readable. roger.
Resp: 5.30
